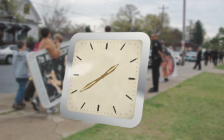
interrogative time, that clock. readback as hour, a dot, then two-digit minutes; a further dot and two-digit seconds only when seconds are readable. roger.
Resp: 1.39
